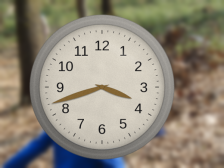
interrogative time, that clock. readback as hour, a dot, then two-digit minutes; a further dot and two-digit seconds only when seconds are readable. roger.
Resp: 3.42
